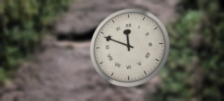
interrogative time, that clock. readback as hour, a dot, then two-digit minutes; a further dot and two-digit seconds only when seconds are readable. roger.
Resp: 11.49
